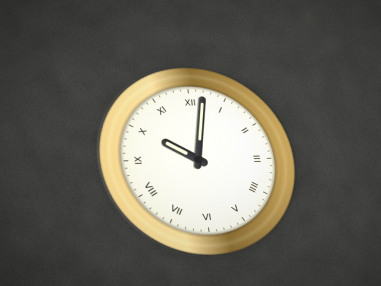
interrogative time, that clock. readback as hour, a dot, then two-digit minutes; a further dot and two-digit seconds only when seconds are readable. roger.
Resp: 10.02
